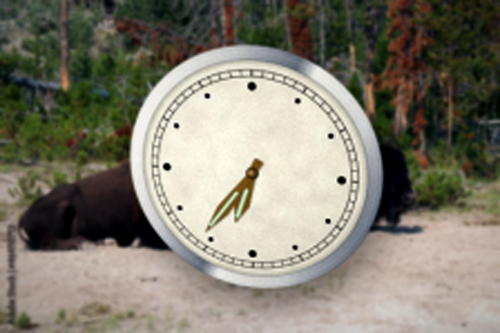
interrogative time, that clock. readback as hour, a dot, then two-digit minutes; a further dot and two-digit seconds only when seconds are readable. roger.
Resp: 6.36
